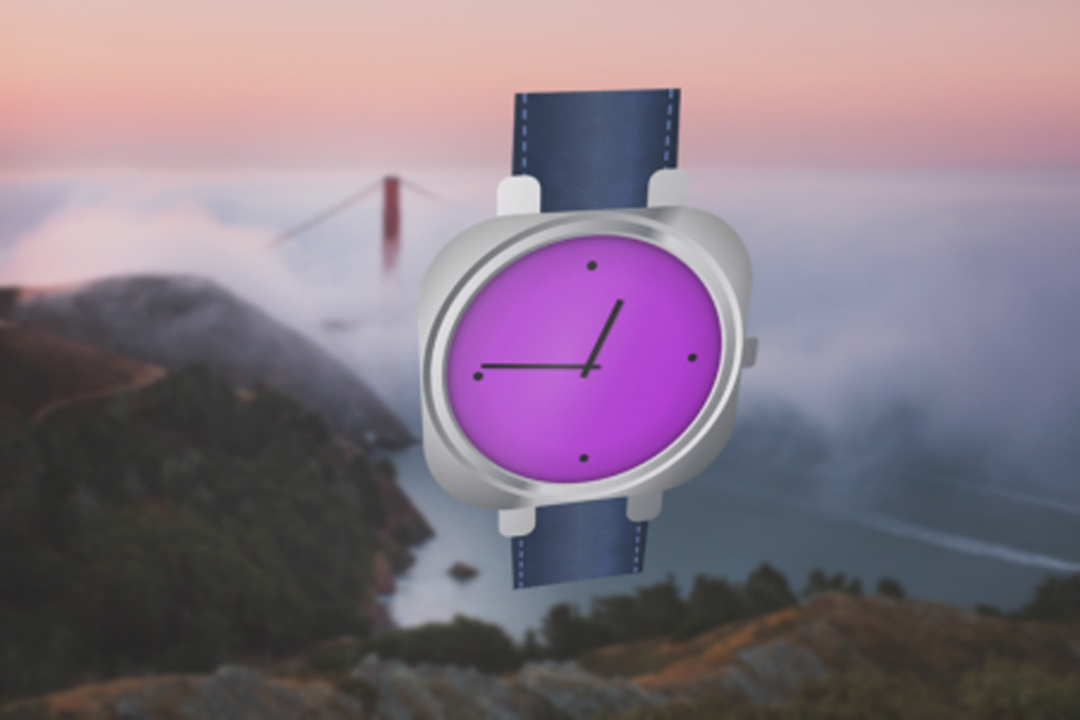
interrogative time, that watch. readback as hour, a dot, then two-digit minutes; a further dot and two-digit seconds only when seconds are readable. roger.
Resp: 12.46
